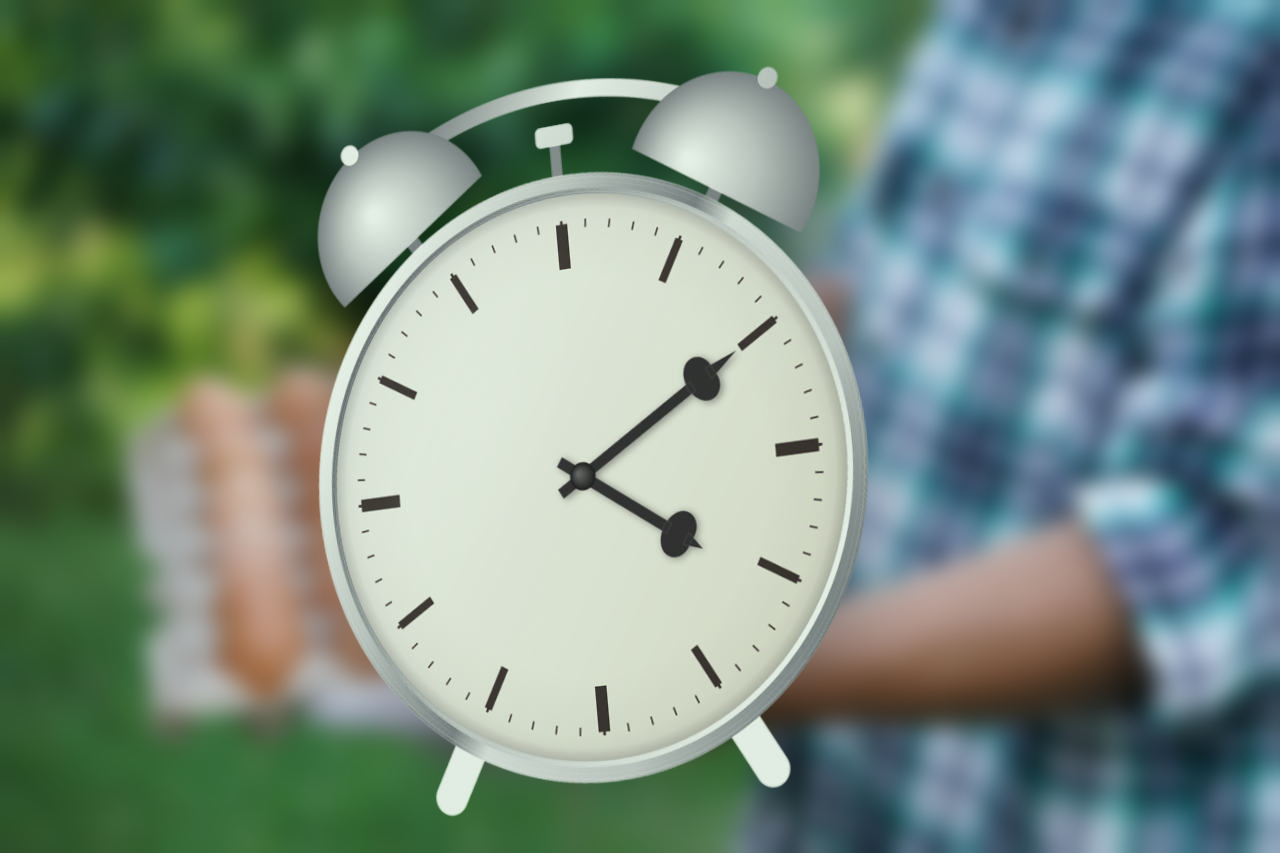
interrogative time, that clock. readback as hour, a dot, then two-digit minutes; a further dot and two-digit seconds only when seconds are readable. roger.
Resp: 4.10
